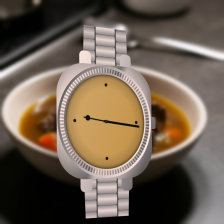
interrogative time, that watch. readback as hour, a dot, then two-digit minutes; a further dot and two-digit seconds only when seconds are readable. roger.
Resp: 9.16
